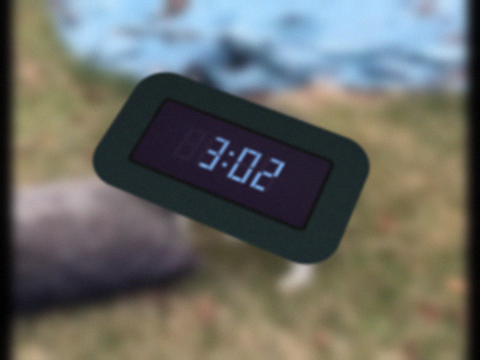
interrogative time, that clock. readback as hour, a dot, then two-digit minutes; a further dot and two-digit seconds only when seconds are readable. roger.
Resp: 3.02
